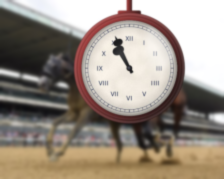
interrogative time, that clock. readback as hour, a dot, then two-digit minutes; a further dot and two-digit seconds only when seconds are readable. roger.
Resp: 10.56
